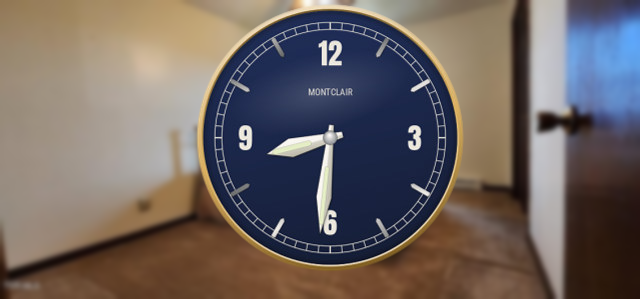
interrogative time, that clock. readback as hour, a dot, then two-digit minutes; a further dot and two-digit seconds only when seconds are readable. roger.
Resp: 8.31
